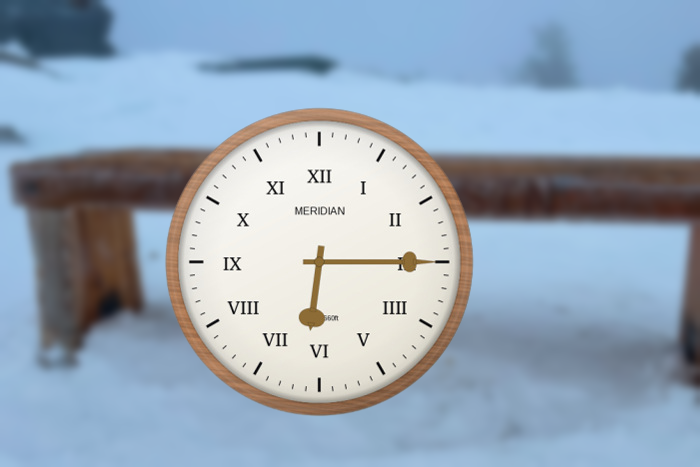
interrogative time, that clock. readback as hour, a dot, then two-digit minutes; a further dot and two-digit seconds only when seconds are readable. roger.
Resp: 6.15
